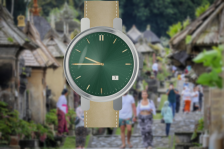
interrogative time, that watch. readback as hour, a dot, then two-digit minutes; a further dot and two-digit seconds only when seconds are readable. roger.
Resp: 9.45
